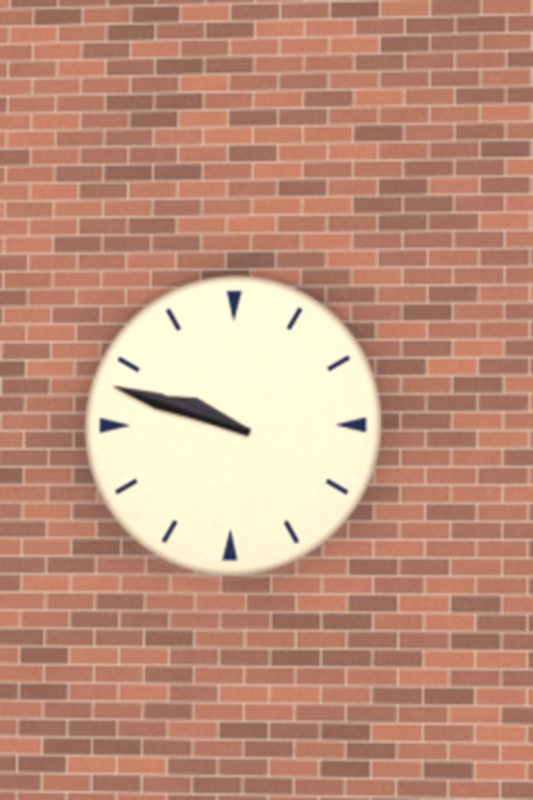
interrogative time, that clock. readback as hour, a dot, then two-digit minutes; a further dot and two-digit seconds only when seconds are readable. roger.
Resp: 9.48
